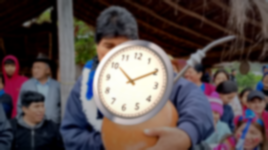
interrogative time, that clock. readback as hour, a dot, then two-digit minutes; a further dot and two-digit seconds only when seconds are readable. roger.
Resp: 10.10
